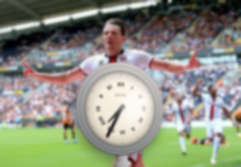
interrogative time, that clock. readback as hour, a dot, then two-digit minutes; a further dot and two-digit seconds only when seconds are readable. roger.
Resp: 7.35
